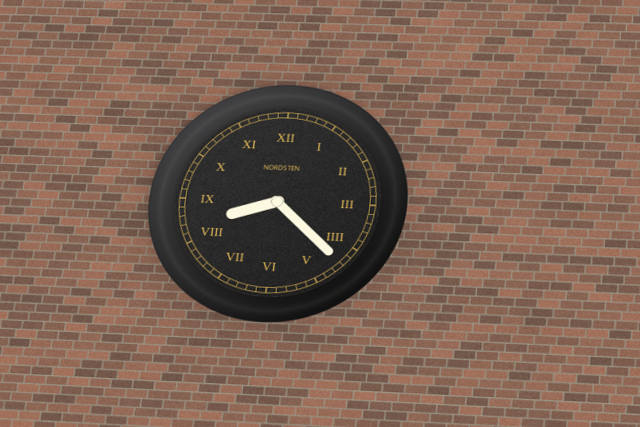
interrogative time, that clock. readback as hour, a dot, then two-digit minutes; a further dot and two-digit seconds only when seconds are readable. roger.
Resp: 8.22
